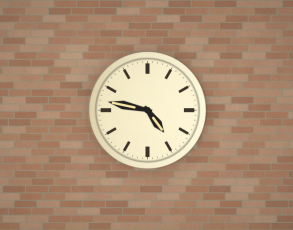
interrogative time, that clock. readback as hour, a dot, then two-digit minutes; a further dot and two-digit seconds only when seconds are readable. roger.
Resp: 4.47
